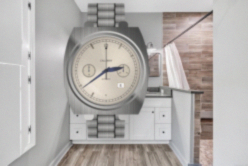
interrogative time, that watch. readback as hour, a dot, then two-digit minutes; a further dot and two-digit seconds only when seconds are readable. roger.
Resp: 2.39
